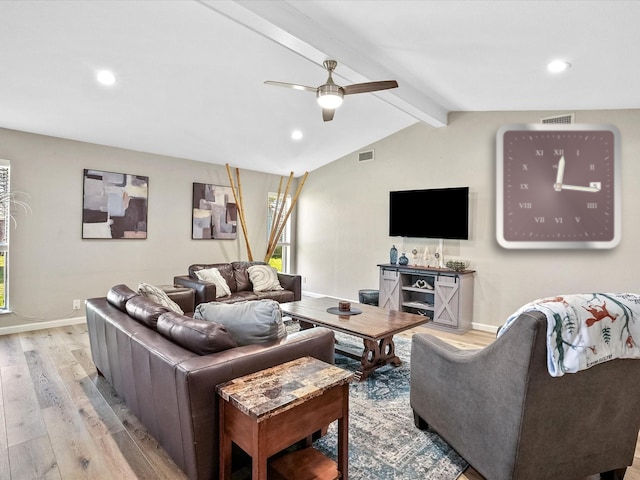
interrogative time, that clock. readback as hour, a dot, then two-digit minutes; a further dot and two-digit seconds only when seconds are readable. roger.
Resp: 12.16
